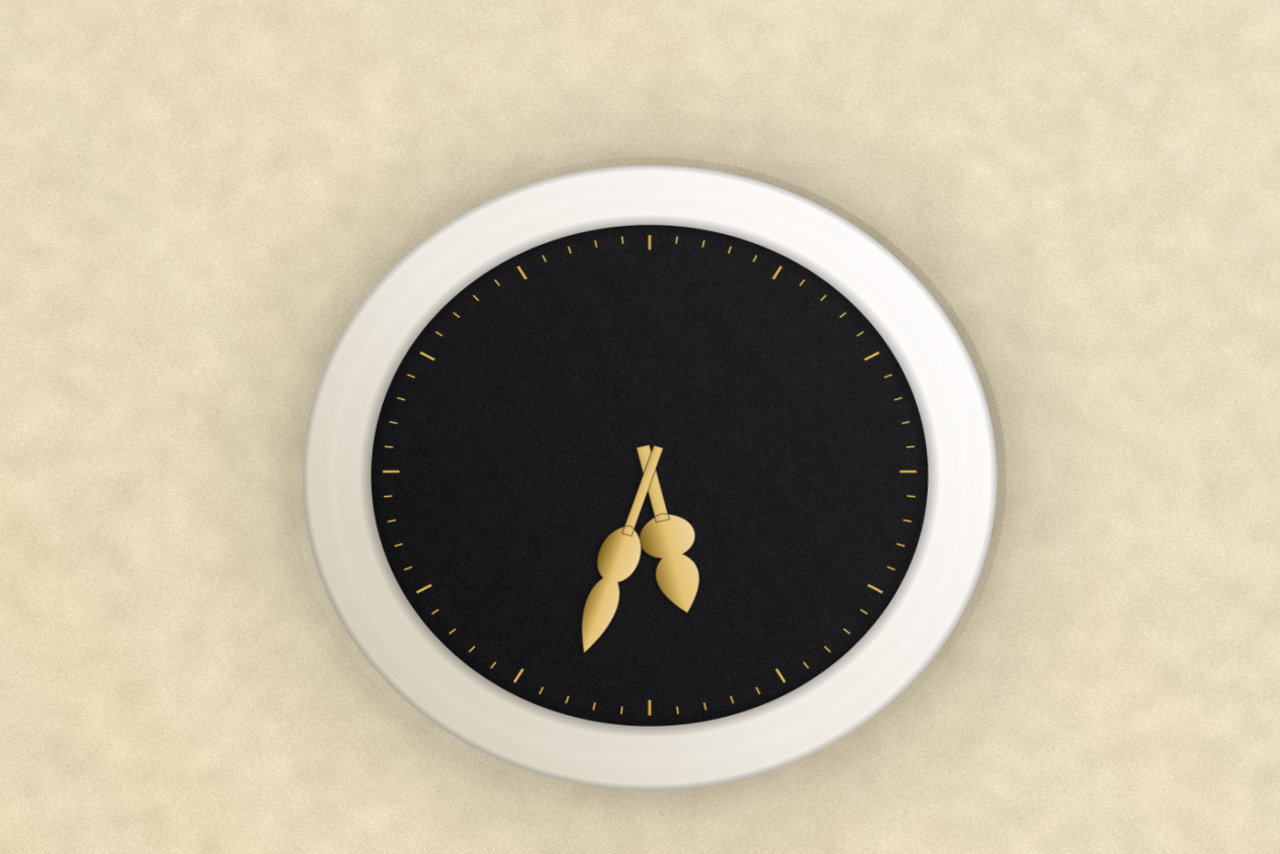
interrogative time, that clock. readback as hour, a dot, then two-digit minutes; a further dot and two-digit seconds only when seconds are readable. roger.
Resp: 5.33
